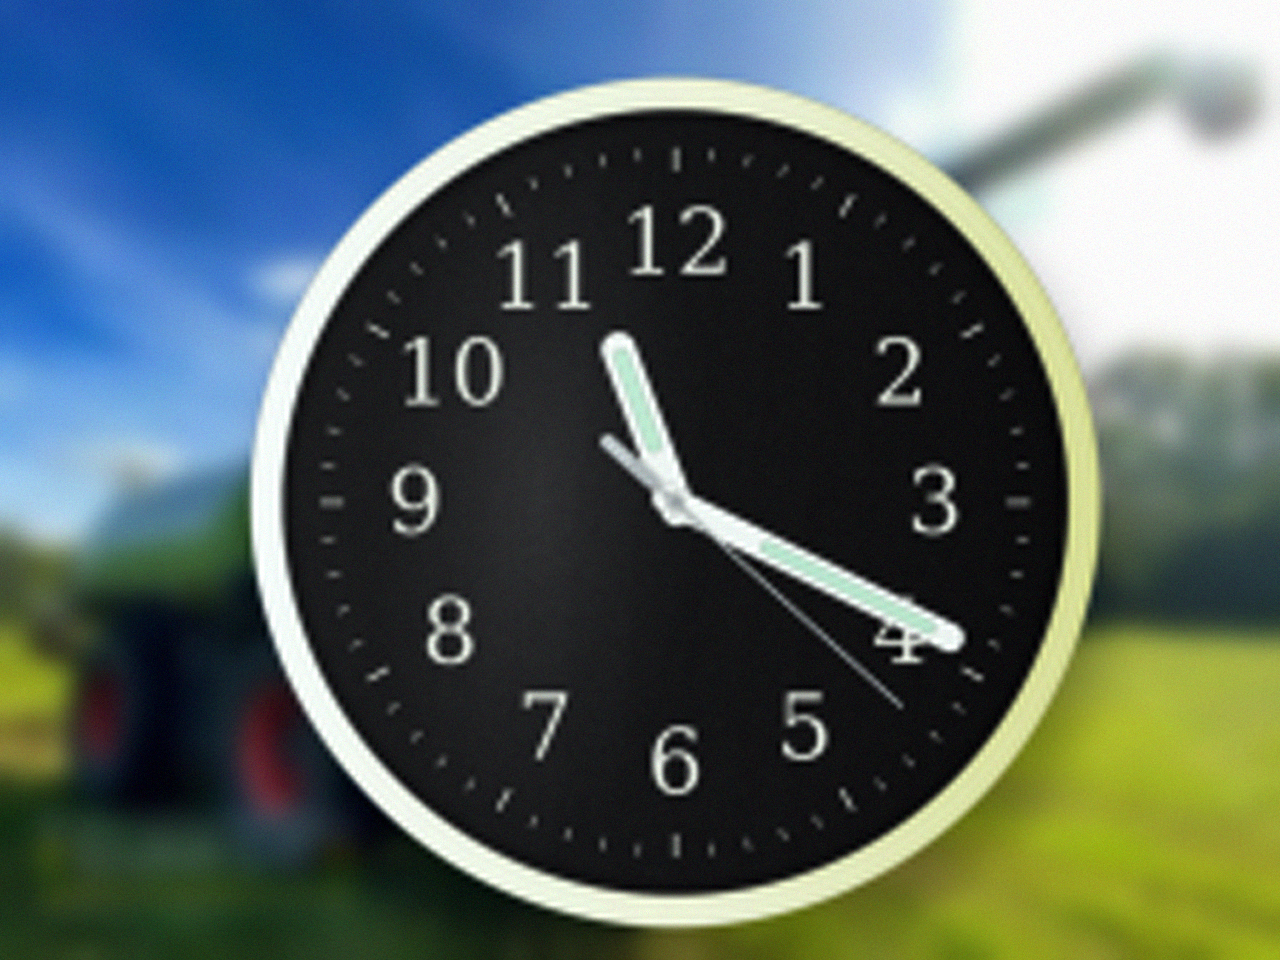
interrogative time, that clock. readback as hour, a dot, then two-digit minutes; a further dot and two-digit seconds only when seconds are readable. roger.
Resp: 11.19.22
